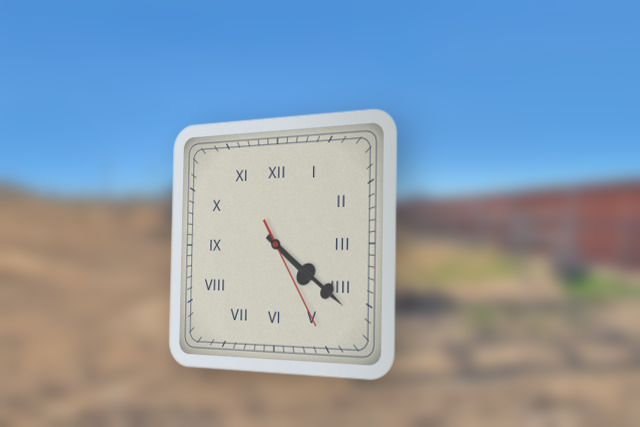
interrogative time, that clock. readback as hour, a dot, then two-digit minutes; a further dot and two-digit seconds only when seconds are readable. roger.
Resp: 4.21.25
